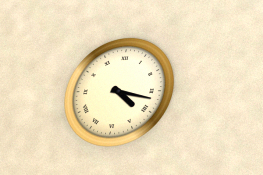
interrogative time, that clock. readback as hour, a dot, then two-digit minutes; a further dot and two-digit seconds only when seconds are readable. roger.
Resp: 4.17
